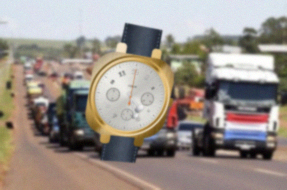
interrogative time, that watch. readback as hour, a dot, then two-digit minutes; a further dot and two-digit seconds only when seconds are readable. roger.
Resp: 4.26
